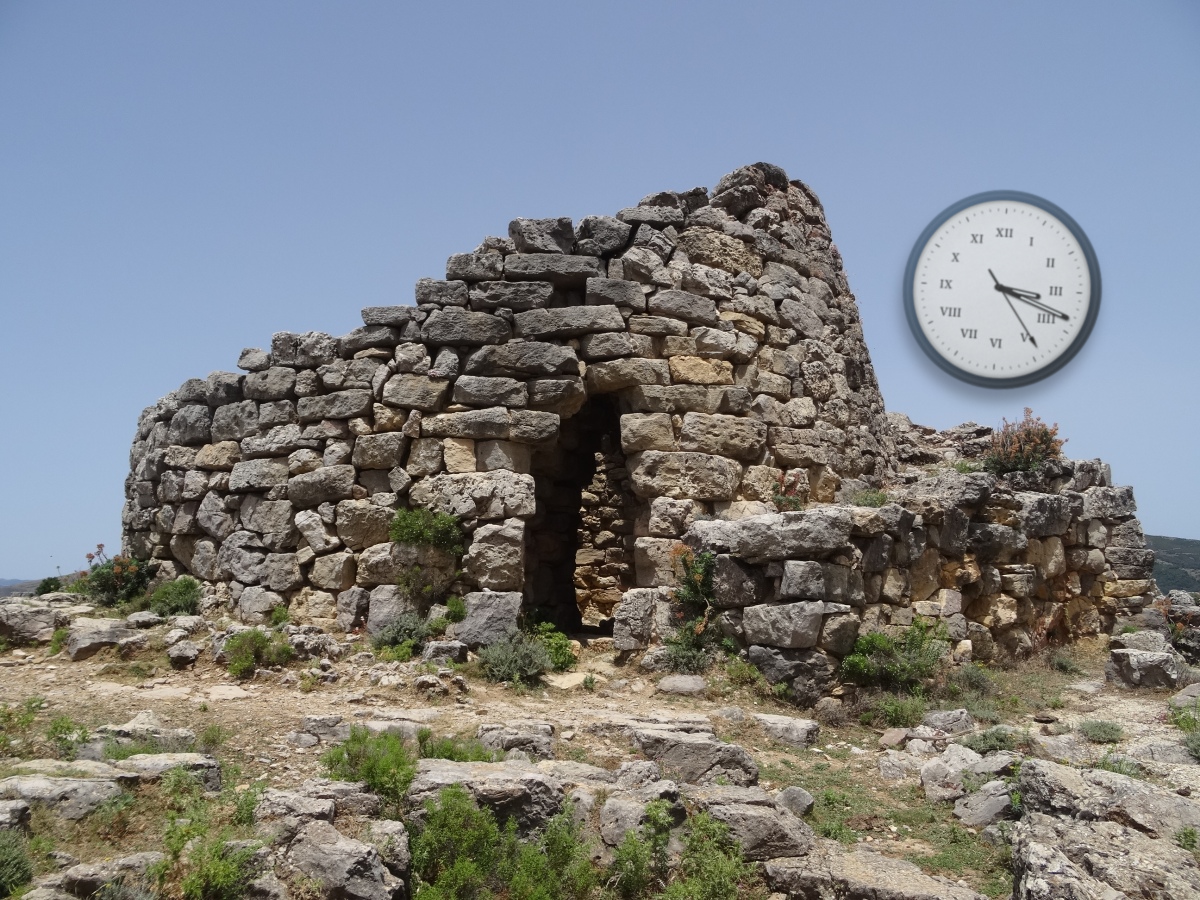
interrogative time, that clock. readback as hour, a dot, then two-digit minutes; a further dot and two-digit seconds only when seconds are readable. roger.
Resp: 3.18.24
